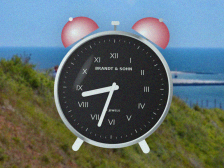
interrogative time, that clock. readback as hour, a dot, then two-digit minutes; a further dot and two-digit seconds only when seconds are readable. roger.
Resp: 8.33
